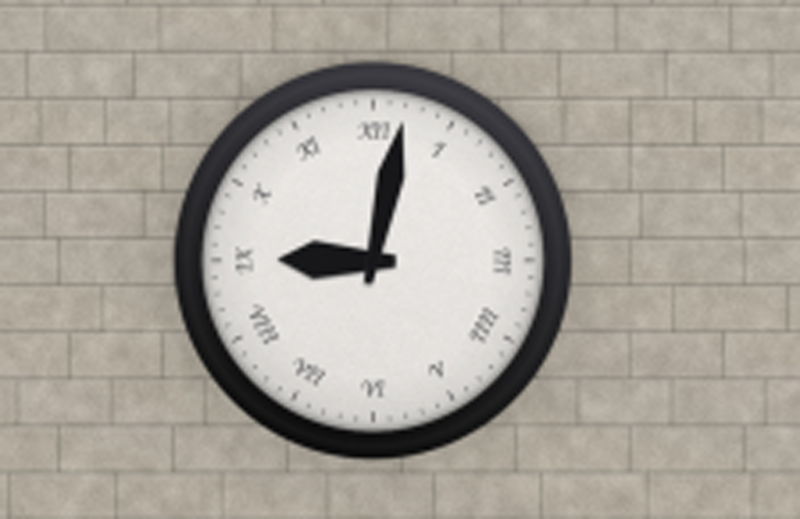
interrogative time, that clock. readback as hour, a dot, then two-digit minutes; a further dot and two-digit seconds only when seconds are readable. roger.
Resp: 9.02
